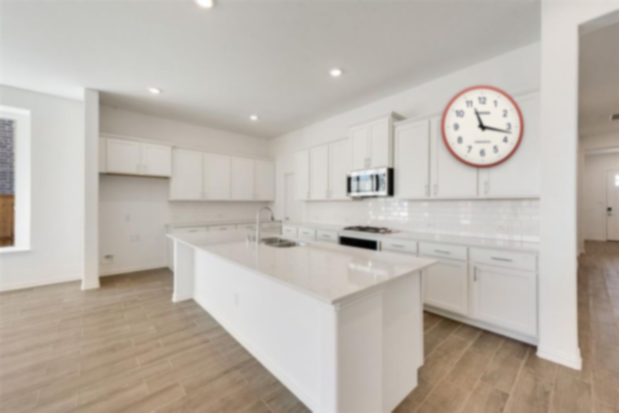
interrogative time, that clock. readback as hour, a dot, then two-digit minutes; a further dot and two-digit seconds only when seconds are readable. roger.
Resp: 11.17
